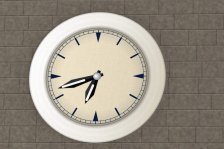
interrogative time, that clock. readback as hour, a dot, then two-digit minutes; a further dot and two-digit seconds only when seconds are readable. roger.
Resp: 6.42
